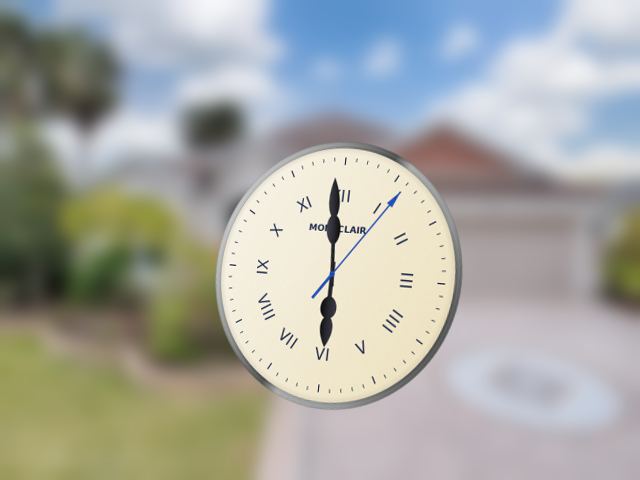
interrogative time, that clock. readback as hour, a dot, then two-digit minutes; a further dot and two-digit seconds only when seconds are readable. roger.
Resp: 5.59.06
